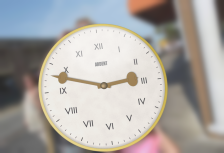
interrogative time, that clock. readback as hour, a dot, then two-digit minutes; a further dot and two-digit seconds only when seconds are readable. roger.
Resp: 2.48
